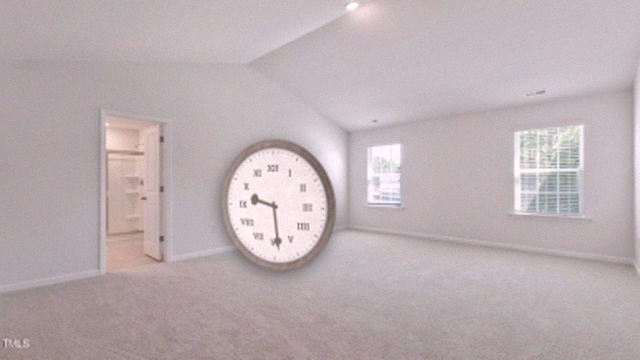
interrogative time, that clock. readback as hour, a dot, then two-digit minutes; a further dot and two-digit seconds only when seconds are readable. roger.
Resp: 9.29
